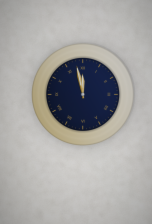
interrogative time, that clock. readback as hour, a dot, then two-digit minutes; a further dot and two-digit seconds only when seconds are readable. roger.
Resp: 11.58
